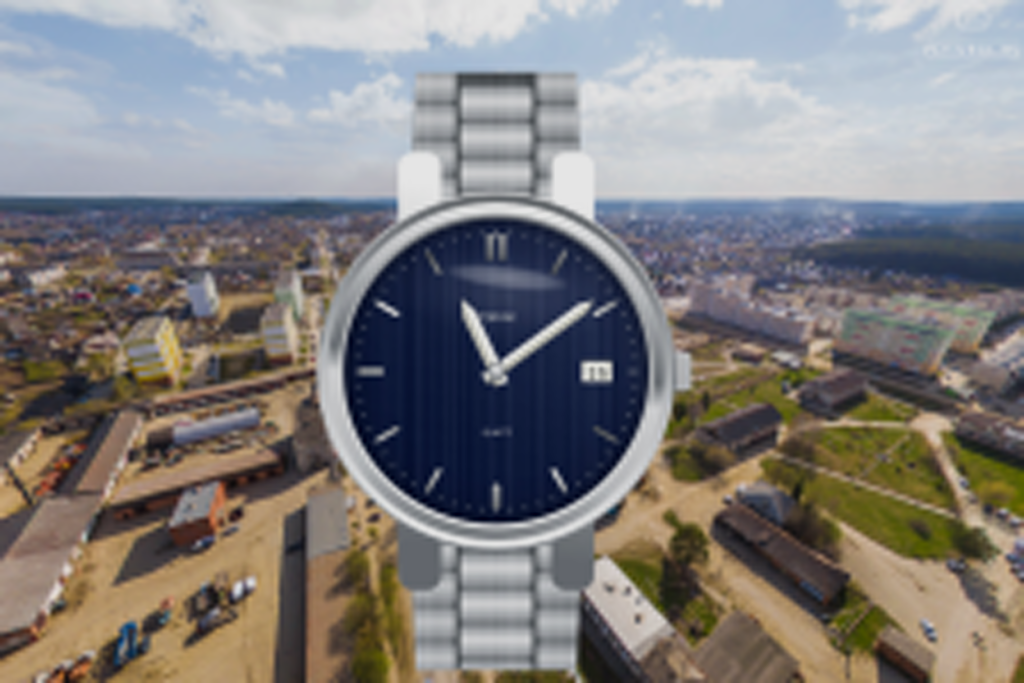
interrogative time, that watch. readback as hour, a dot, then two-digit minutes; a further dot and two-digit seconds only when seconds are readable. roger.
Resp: 11.09
